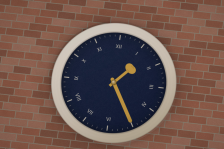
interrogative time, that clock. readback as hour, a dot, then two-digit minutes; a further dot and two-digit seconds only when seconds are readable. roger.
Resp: 1.25
